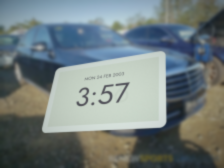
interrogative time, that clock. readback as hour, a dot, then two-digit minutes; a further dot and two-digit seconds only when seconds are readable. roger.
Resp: 3.57
